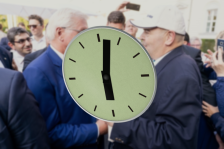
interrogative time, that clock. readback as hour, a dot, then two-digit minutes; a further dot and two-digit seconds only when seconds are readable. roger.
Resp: 6.02
